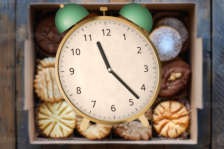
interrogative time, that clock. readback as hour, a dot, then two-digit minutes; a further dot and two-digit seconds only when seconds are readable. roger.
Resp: 11.23
